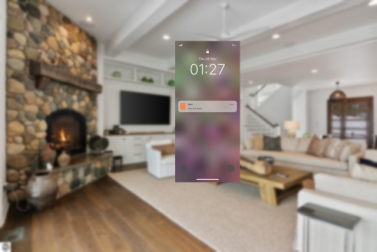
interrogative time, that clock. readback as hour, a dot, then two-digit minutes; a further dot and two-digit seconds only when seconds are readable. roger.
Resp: 1.27
